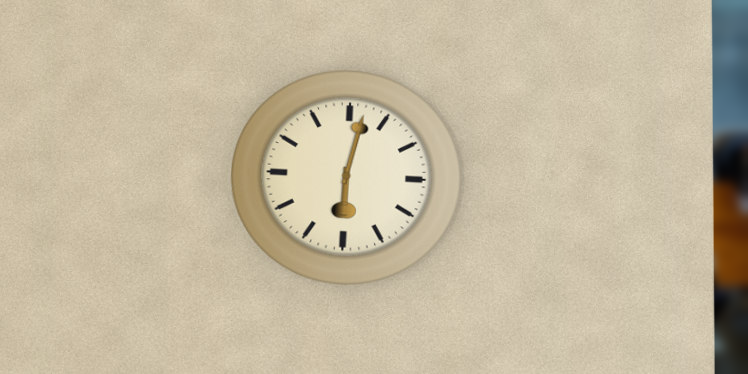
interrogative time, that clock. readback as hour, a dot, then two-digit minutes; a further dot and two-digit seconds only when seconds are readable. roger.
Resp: 6.02
